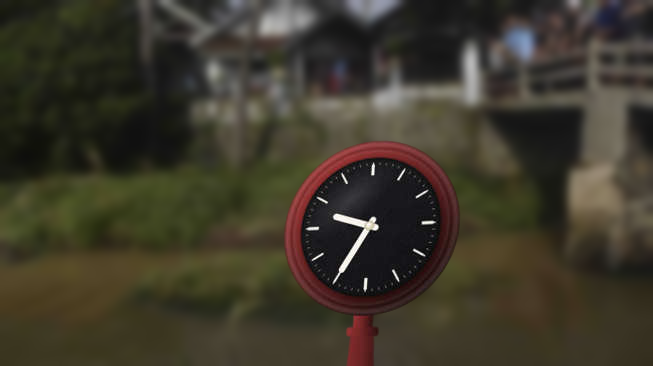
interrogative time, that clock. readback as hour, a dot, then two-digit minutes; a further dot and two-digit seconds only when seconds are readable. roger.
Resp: 9.35
